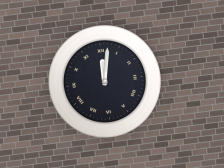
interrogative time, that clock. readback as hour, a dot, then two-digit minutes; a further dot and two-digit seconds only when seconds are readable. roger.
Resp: 12.02
